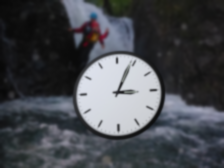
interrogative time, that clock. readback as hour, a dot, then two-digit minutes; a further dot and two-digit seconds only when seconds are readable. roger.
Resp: 3.04
